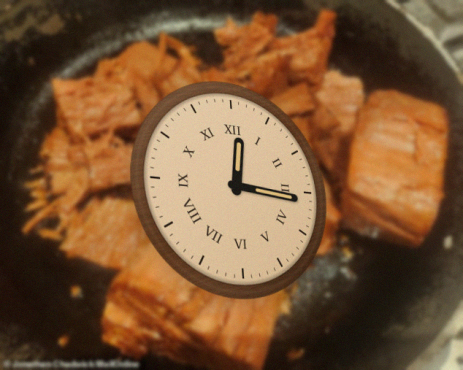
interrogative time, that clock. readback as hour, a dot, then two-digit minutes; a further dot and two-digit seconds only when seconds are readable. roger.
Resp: 12.16
